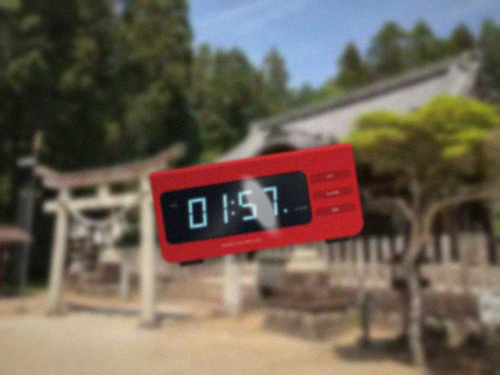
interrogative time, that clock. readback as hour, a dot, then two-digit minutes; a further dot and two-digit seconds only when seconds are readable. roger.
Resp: 1.57
